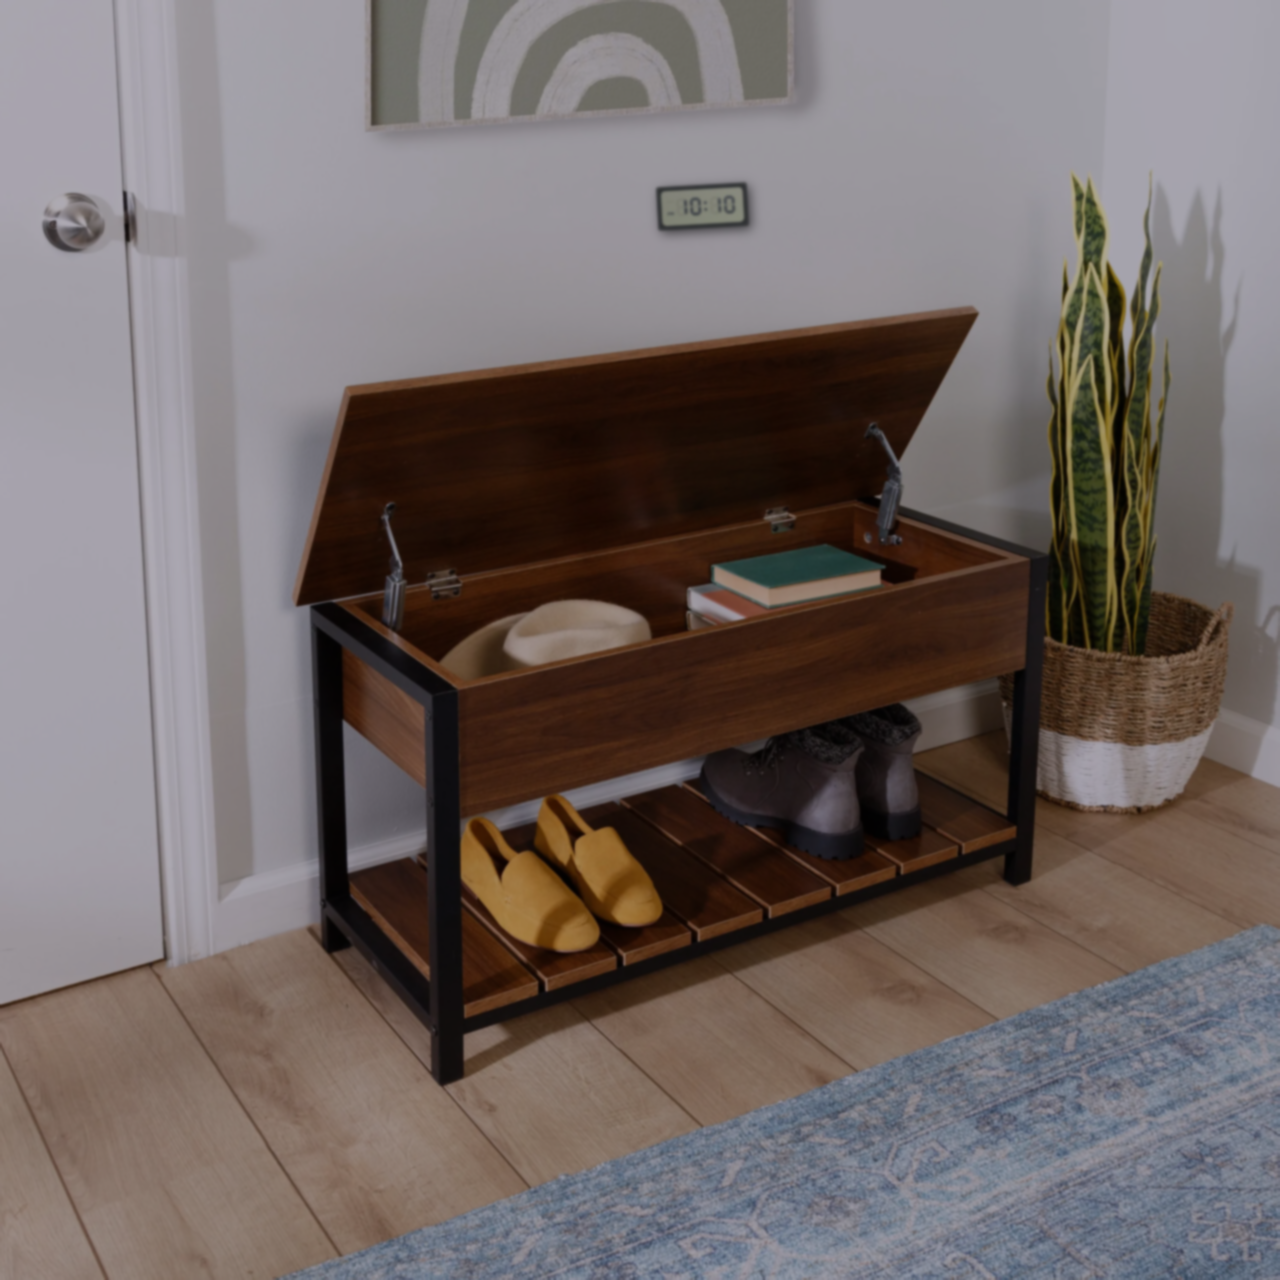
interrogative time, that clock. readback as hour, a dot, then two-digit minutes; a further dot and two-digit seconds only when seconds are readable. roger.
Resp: 10.10
